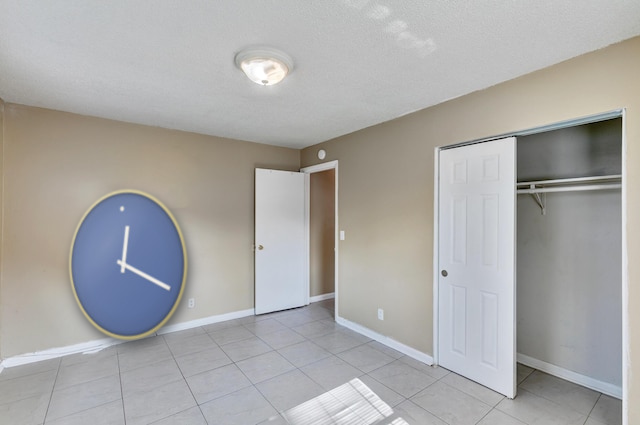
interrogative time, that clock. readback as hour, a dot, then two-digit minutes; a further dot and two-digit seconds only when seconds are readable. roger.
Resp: 12.19
